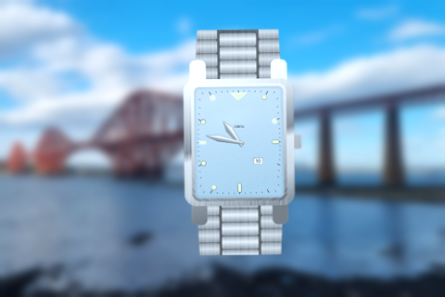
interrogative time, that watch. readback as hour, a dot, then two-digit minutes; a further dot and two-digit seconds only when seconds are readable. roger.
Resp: 10.47
